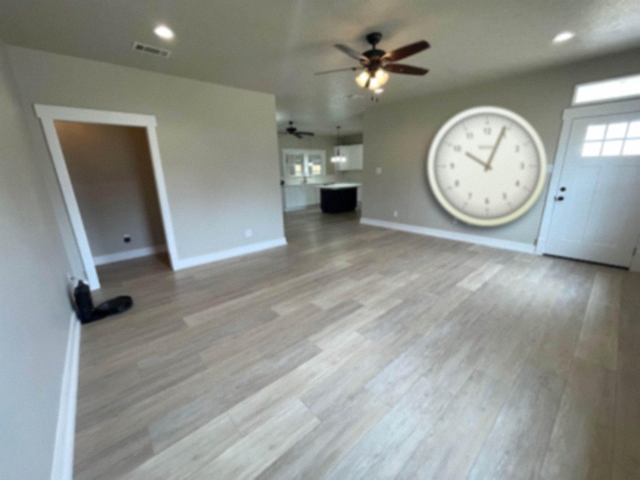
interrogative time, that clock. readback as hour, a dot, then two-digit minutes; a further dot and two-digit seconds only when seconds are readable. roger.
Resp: 10.04
